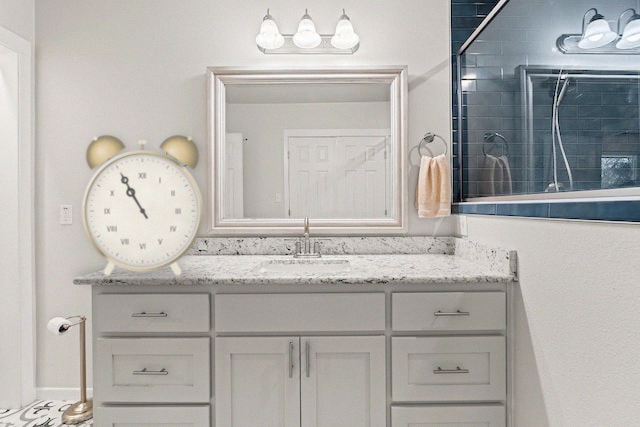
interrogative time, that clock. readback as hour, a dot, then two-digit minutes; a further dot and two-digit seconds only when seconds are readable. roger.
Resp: 10.55
